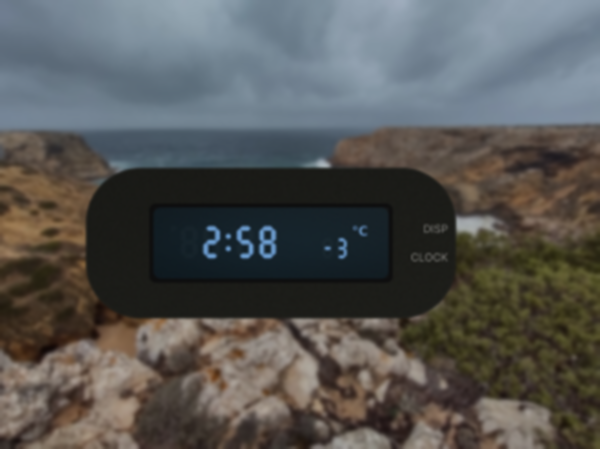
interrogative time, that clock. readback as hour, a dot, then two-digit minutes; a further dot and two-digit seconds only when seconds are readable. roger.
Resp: 2.58
